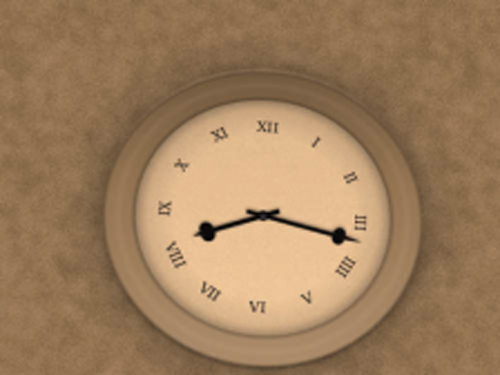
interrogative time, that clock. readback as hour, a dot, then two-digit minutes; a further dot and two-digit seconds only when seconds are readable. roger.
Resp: 8.17
